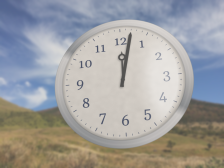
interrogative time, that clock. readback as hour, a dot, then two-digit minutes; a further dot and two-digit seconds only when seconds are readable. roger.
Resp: 12.02
